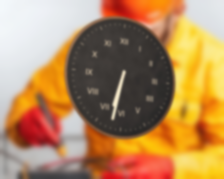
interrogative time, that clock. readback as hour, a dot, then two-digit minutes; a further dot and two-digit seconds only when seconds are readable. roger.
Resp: 6.32
